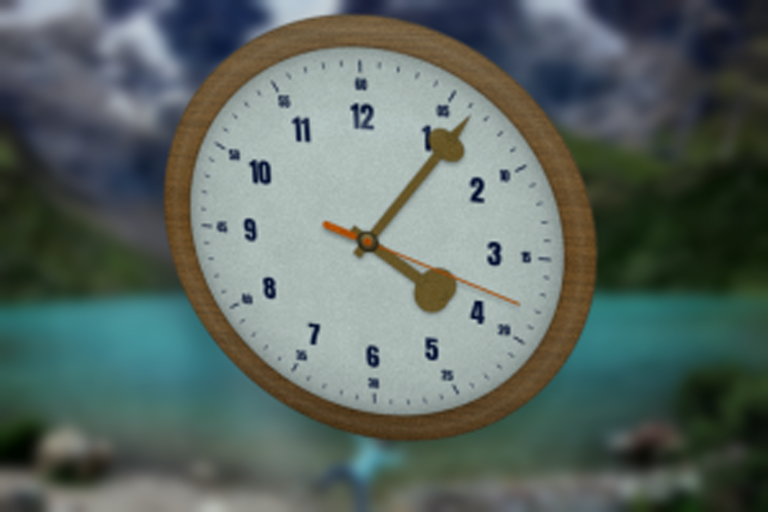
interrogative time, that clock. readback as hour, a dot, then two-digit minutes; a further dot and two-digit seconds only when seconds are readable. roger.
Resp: 4.06.18
